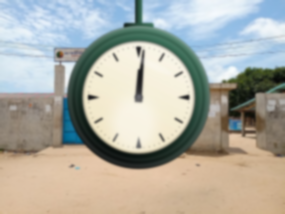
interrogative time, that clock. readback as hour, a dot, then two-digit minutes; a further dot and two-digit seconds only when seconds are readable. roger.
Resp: 12.01
